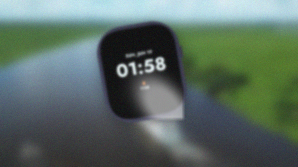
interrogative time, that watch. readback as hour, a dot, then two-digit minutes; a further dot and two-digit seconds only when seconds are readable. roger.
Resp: 1.58
